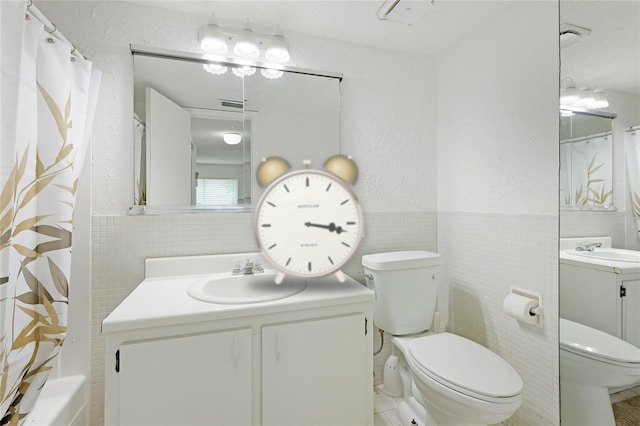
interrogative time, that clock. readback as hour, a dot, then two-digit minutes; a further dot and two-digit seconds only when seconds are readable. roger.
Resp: 3.17
